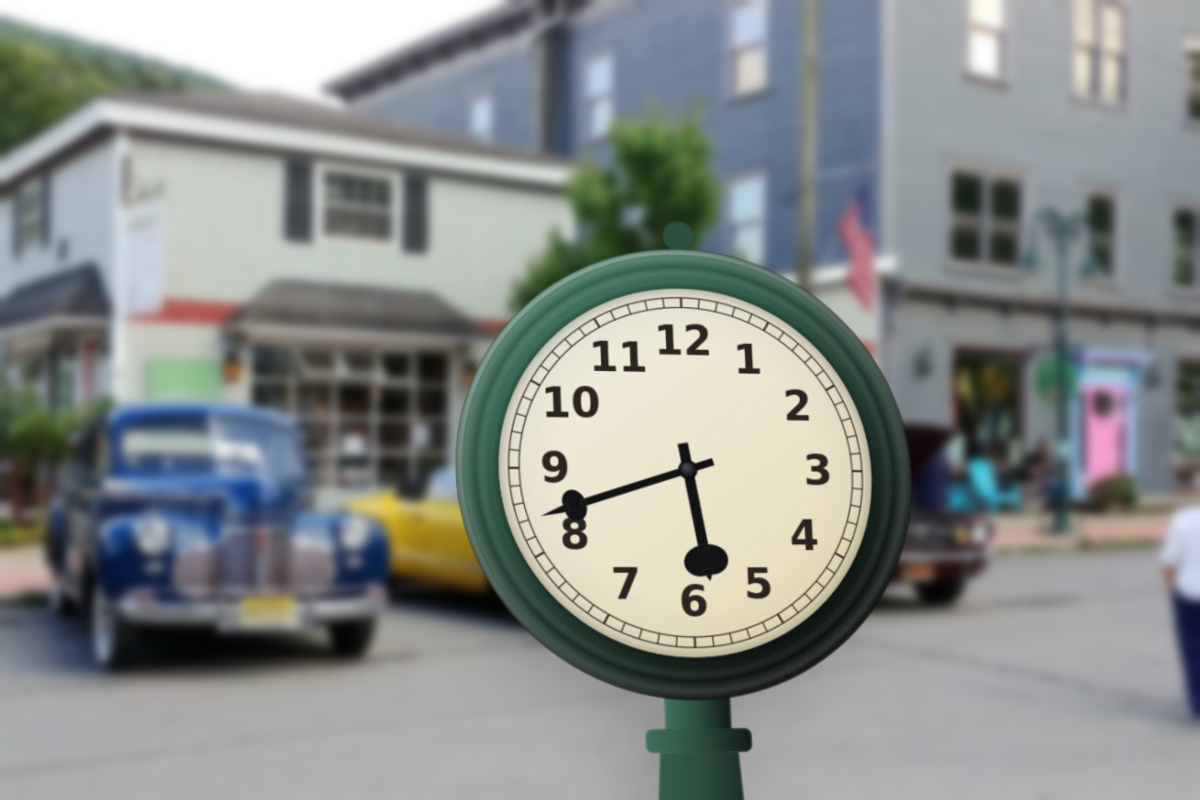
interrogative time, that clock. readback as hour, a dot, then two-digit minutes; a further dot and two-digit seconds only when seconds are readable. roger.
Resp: 5.42
